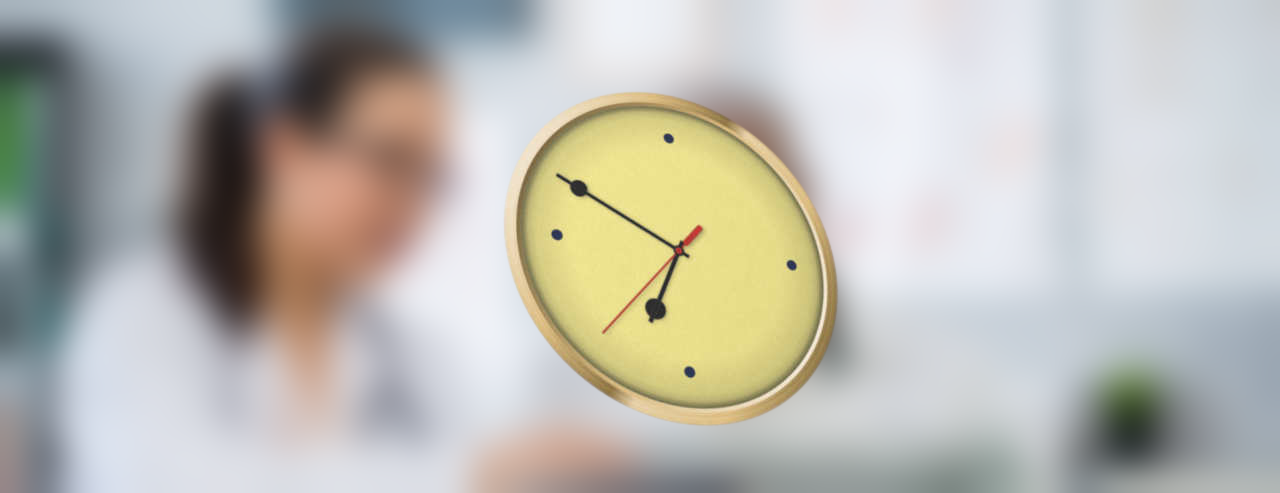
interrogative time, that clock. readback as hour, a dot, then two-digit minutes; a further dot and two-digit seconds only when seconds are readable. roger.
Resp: 6.49.37
